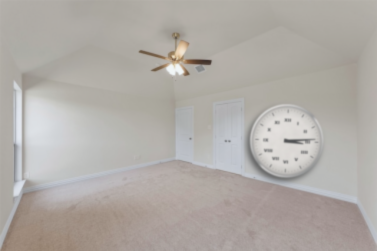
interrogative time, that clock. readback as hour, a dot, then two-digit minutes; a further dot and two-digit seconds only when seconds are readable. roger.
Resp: 3.14
